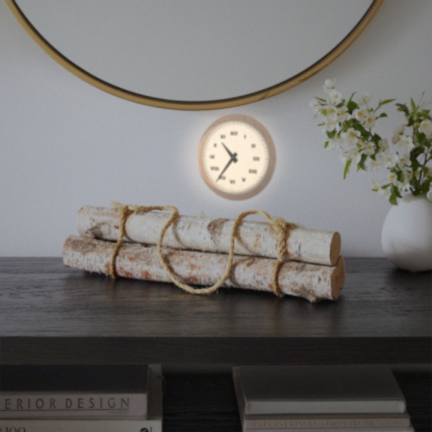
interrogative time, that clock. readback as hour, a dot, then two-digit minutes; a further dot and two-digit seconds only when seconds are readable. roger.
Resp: 10.36
